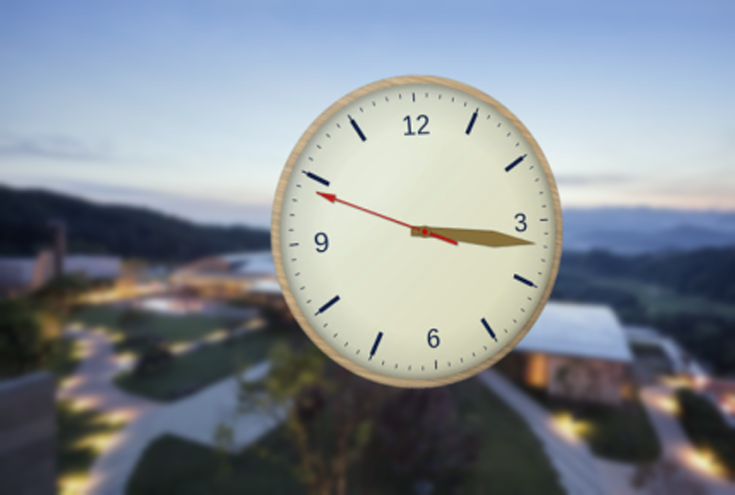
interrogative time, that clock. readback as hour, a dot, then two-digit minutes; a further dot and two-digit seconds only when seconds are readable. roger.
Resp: 3.16.49
